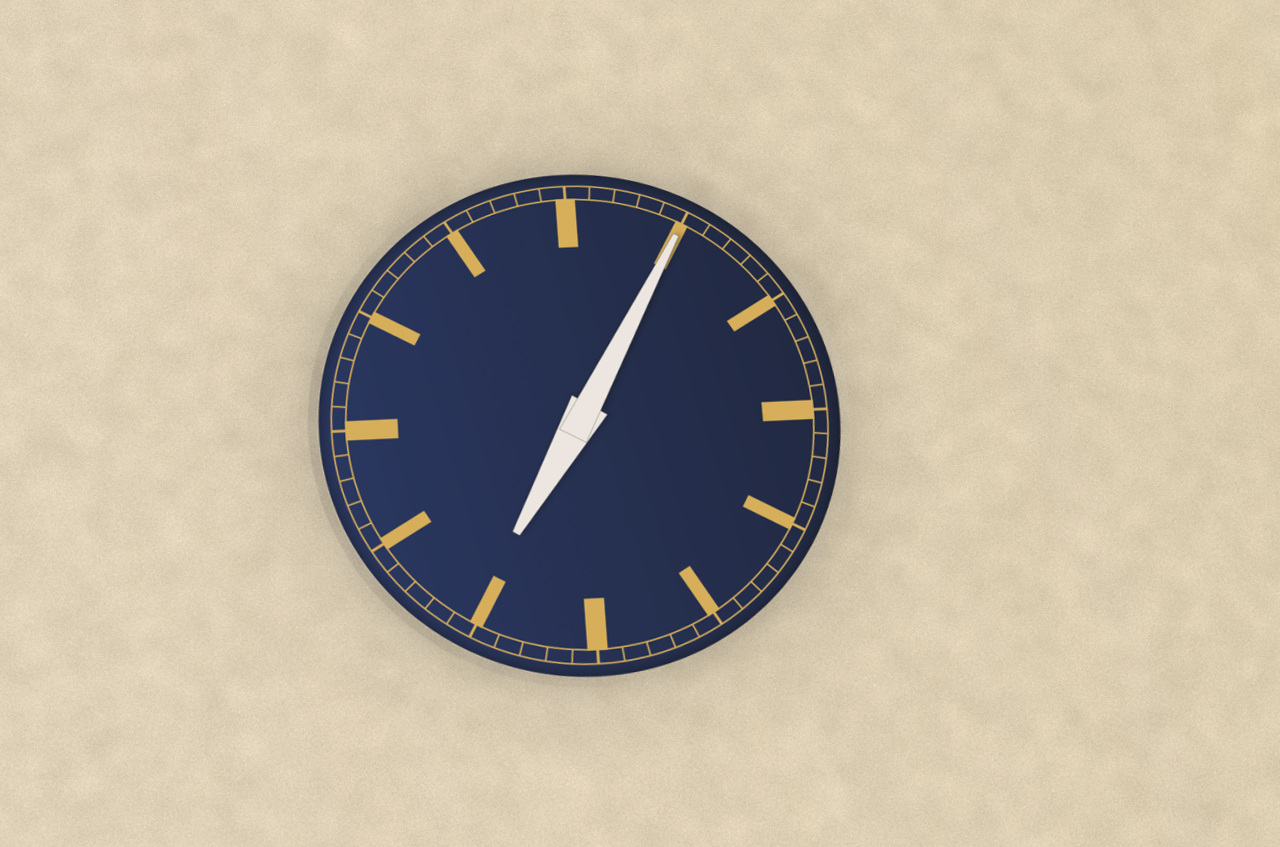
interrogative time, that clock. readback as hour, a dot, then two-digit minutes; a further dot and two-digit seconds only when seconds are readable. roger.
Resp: 7.05
